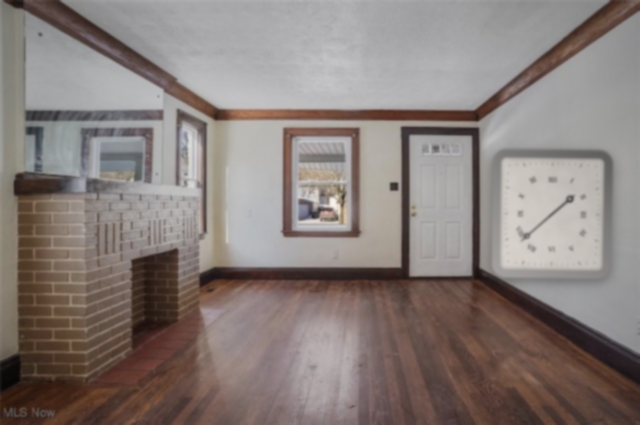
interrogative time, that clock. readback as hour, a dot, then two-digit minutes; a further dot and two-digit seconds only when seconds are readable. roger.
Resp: 1.38
